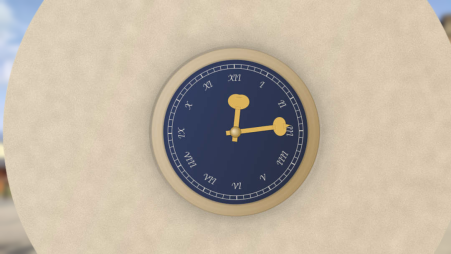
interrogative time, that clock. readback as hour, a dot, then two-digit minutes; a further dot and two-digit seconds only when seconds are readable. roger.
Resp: 12.14
